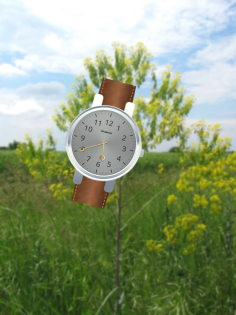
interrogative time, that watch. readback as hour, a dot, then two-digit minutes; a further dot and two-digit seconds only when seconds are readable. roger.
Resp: 5.40
